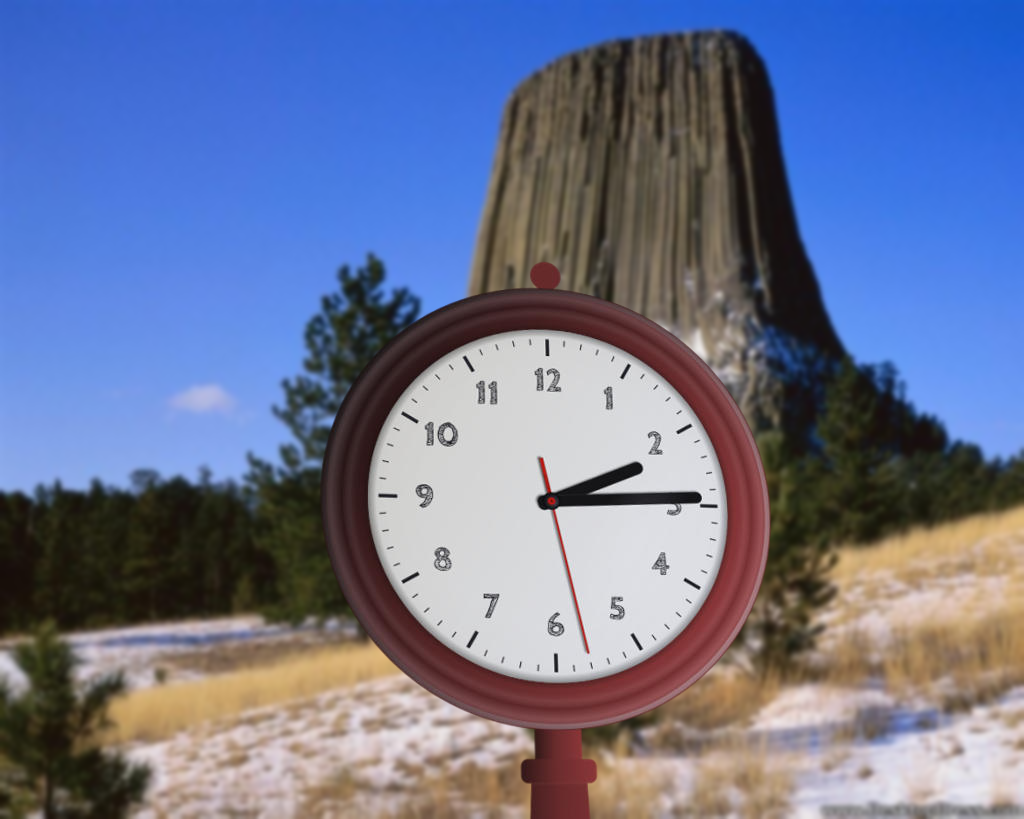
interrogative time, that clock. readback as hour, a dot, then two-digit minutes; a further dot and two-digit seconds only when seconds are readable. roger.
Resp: 2.14.28
